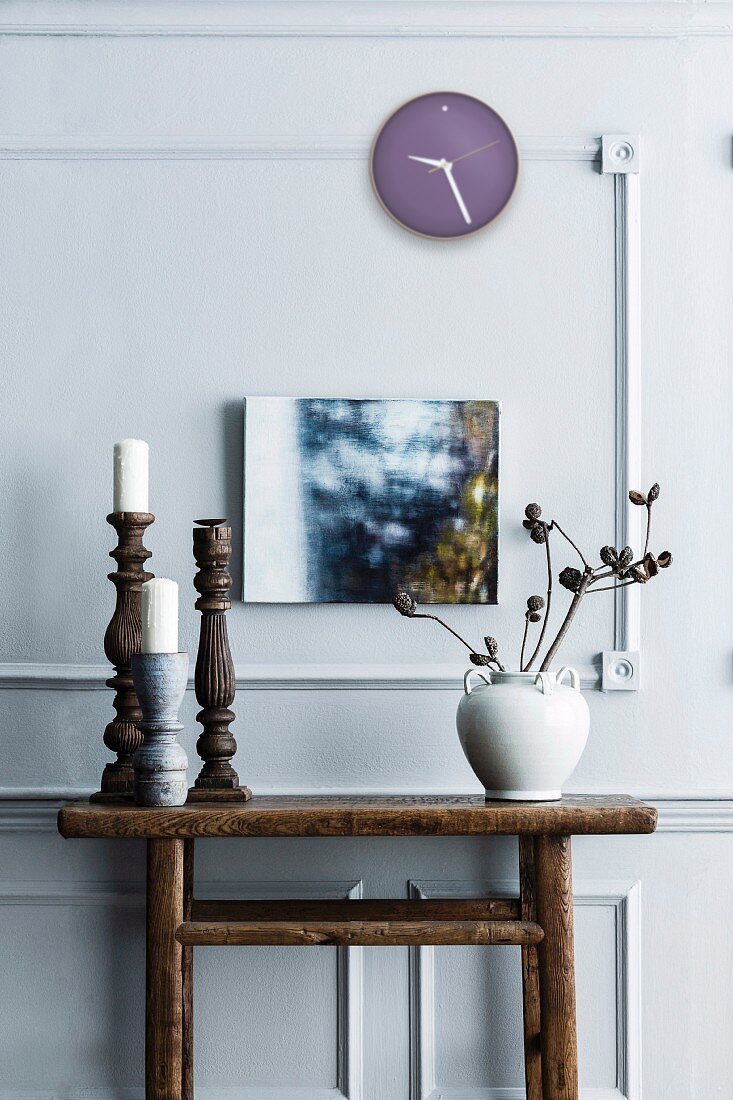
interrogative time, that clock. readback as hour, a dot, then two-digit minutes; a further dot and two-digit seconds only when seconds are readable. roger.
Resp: 9.26.11
